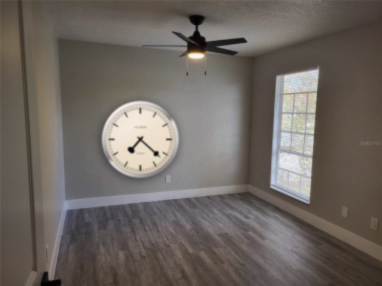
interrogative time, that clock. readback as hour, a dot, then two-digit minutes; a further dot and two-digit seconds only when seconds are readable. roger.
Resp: 7.22
